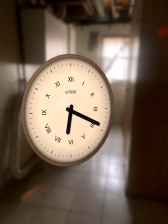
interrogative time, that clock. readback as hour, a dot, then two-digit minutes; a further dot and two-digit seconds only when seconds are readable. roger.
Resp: 6.19
